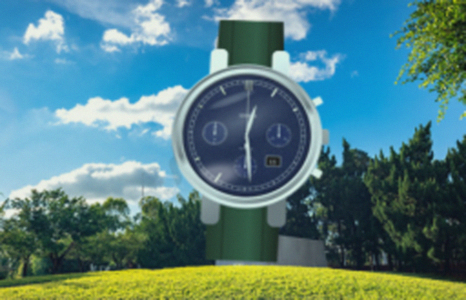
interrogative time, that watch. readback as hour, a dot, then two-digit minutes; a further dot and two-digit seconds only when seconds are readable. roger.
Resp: 12.29
